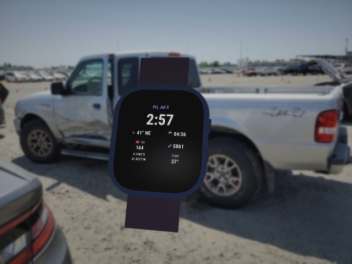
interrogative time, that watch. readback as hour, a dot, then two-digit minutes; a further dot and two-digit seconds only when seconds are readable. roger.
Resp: 2.57
